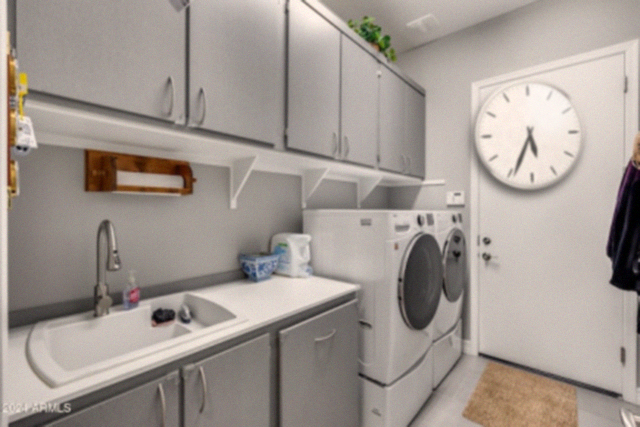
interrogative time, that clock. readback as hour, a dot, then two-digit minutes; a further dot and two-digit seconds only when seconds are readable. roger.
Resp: 5.34
